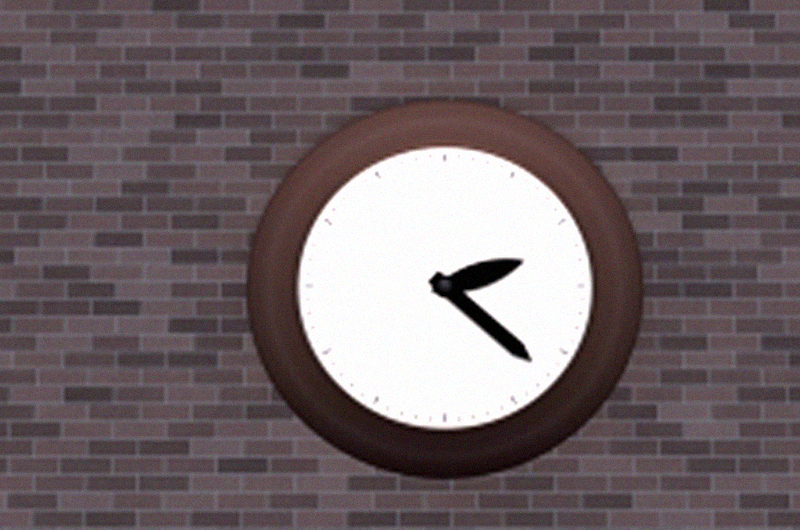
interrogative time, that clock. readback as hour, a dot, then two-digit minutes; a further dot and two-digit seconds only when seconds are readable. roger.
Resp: 2.22
